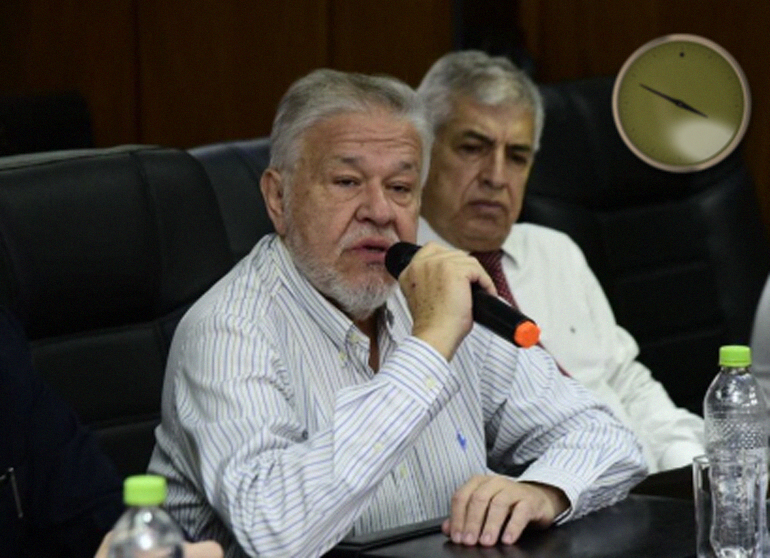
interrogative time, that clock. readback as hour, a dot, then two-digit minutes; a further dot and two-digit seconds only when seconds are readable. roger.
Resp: 3.49
